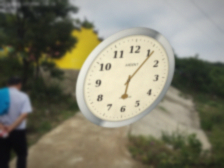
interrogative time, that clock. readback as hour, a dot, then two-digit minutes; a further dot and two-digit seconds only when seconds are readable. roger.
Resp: 6.06
